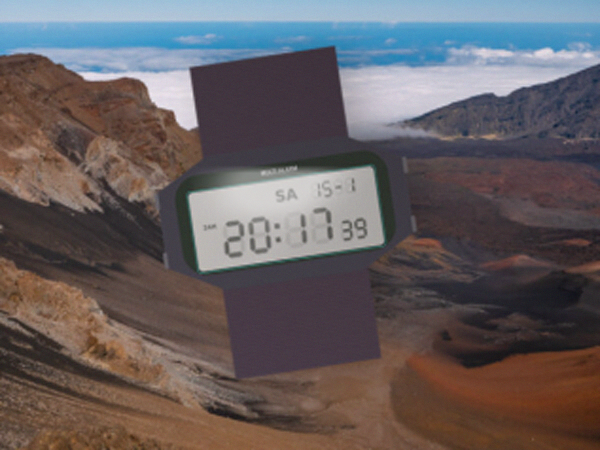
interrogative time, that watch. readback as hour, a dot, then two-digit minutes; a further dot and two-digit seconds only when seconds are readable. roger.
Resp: 20.17.39
